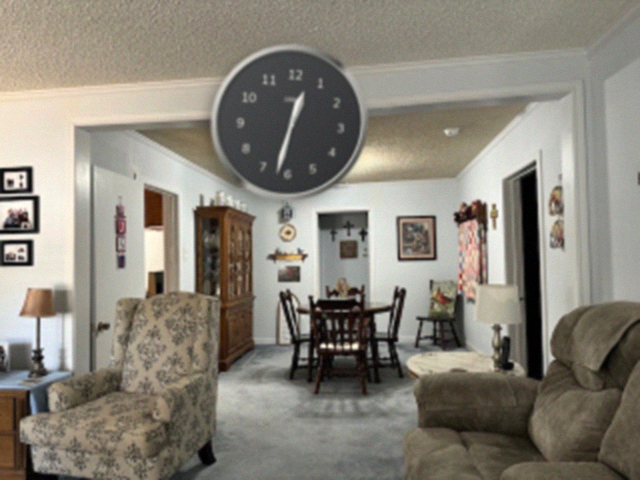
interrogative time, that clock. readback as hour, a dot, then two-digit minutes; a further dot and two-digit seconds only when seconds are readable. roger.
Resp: 12.32
